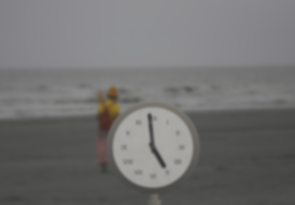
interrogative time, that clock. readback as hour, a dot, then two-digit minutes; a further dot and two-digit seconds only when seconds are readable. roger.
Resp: 4.59
